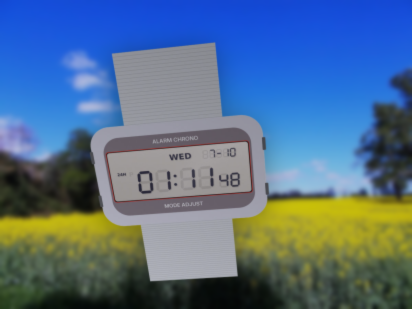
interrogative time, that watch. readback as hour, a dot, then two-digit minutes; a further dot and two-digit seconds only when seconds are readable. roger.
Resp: 1.11.48
